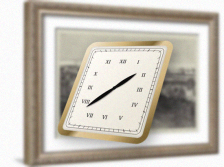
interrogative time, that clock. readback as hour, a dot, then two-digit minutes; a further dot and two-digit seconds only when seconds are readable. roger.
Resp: 1.38
